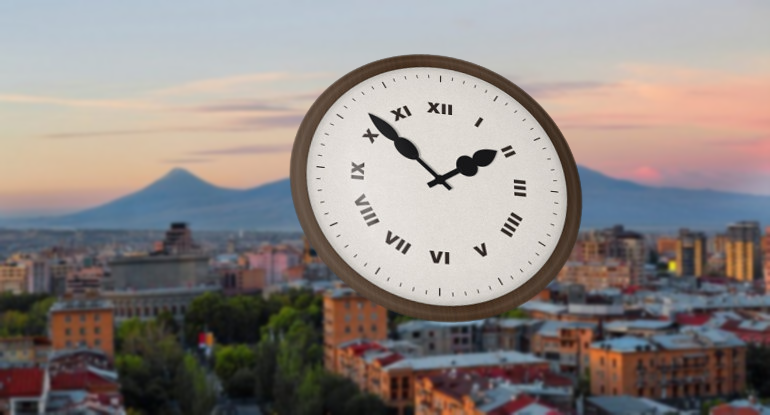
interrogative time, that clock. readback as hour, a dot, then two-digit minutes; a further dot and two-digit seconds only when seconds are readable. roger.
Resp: 1.52
